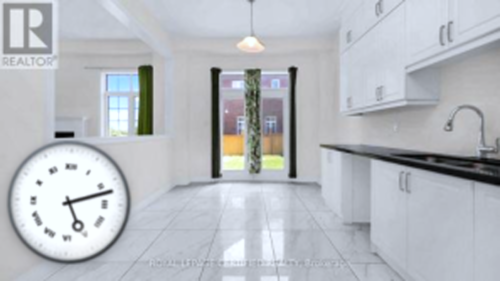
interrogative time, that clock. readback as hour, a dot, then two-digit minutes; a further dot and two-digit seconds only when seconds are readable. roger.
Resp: 5.12
